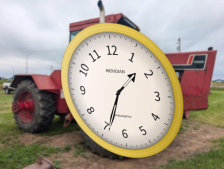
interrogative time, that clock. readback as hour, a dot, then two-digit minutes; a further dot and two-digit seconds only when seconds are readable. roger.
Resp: 1.34
